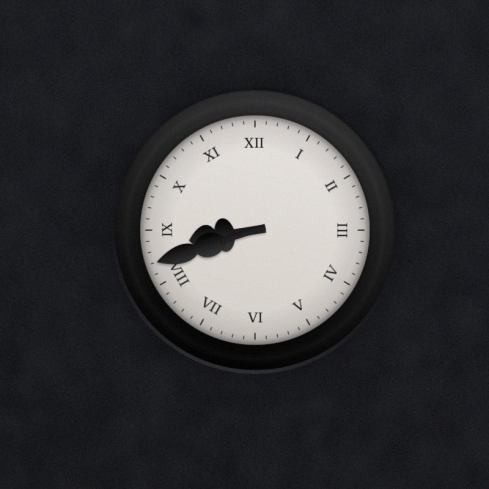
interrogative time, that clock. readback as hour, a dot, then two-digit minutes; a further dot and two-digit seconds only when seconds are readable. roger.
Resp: 8.42
